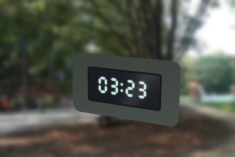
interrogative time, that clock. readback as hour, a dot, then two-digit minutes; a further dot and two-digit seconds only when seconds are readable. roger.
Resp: 3.23
